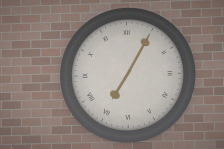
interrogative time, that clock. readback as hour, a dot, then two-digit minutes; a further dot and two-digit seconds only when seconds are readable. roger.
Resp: 7.05
